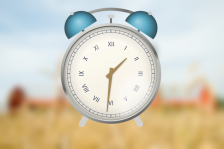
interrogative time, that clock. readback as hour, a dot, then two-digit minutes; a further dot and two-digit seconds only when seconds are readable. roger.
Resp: 1.31
